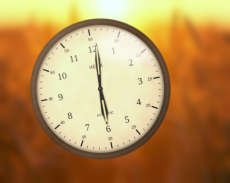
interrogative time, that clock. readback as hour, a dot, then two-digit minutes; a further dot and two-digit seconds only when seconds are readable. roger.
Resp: 6.01
